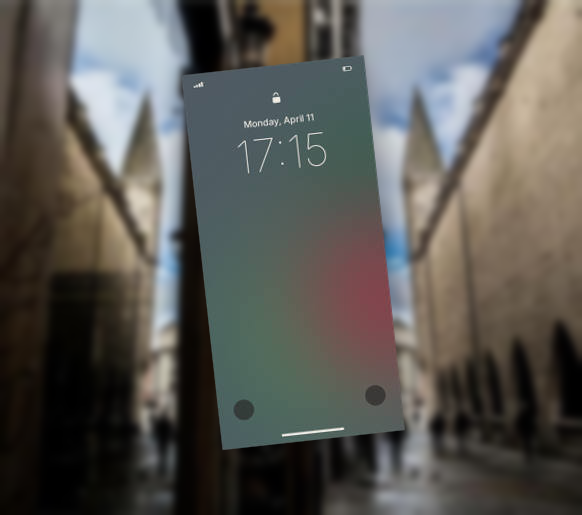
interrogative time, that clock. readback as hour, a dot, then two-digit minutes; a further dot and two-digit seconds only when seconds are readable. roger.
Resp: 17.15
